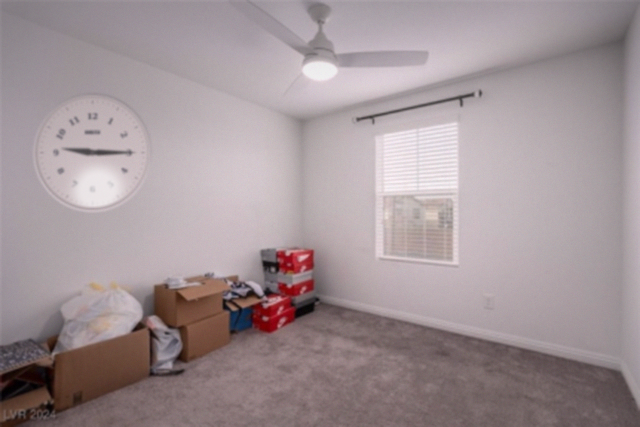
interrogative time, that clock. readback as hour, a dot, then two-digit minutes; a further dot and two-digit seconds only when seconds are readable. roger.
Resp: 9.15
